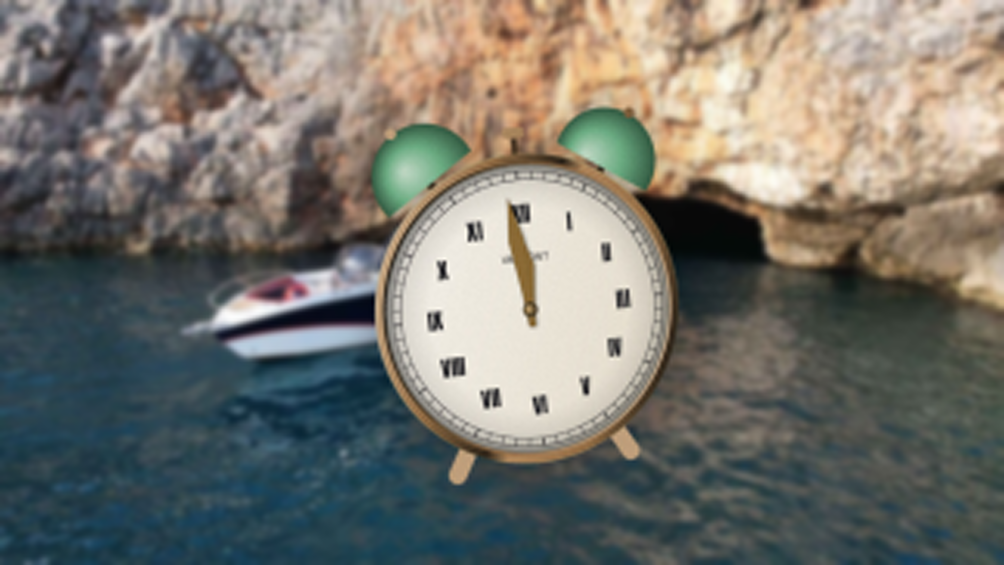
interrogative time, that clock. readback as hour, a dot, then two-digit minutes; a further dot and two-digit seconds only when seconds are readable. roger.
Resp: 11.59
